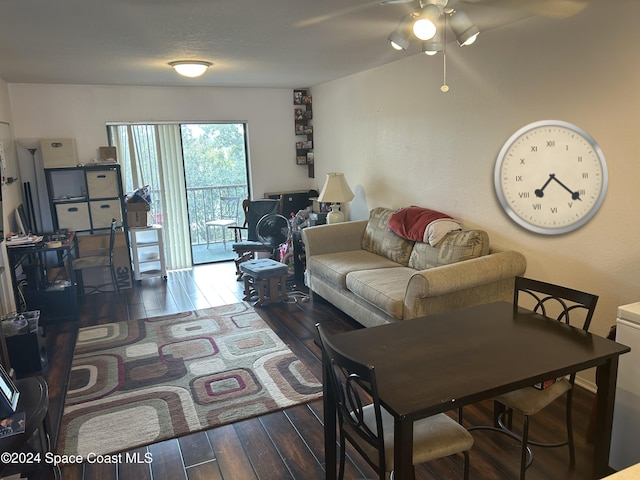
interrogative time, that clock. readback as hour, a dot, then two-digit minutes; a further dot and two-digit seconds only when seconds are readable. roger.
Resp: 7.22
